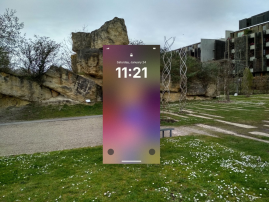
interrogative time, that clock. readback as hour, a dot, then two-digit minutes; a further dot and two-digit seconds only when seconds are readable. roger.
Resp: 11.21
